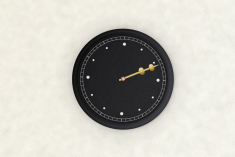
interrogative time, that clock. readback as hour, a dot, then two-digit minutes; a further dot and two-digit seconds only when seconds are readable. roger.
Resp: 2.11
